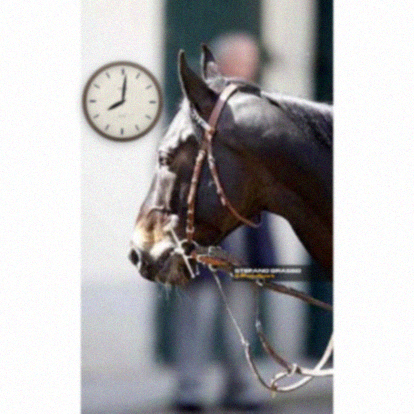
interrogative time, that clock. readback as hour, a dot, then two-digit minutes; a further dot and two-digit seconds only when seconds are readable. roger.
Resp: 8.01
